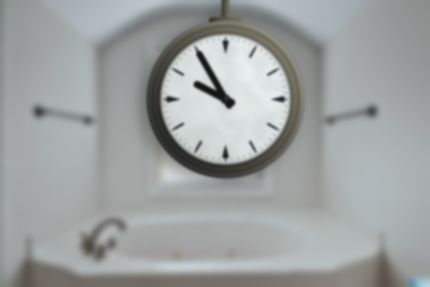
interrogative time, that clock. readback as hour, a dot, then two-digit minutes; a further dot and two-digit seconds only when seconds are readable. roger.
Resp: 9.55
